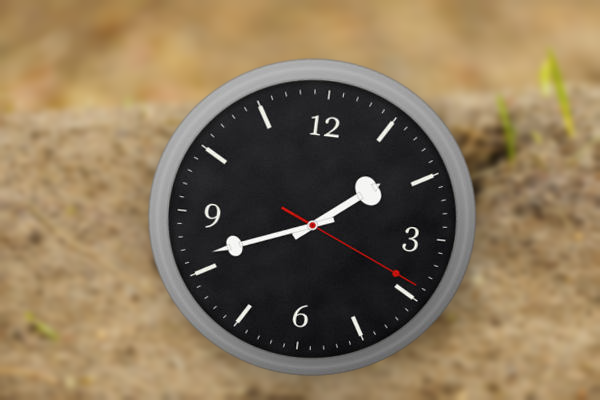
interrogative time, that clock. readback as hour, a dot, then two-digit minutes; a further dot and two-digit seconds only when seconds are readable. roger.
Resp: 1.41.19
